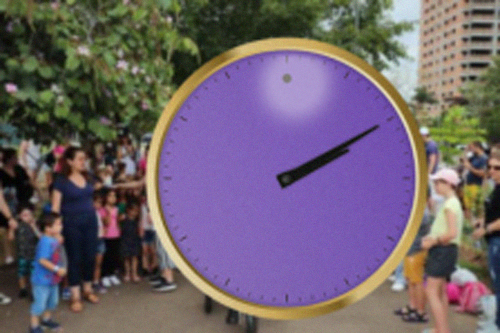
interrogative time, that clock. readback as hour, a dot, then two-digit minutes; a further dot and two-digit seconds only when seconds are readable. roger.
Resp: 2.10
